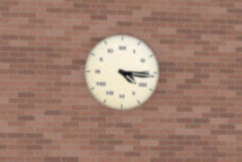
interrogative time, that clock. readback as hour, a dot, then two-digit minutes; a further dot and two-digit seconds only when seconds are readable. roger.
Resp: 4.16
